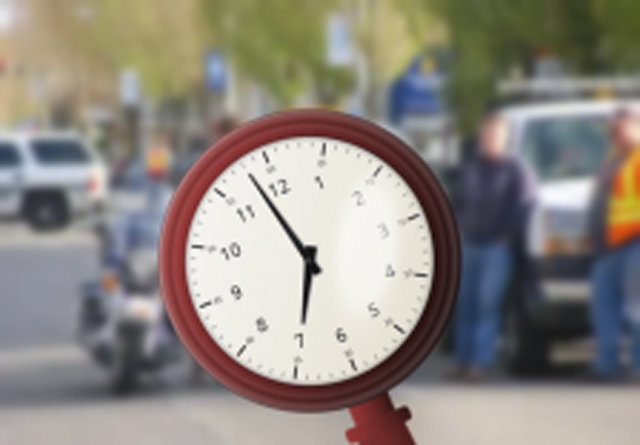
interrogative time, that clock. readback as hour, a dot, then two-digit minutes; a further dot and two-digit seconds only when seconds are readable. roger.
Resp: 6.58
